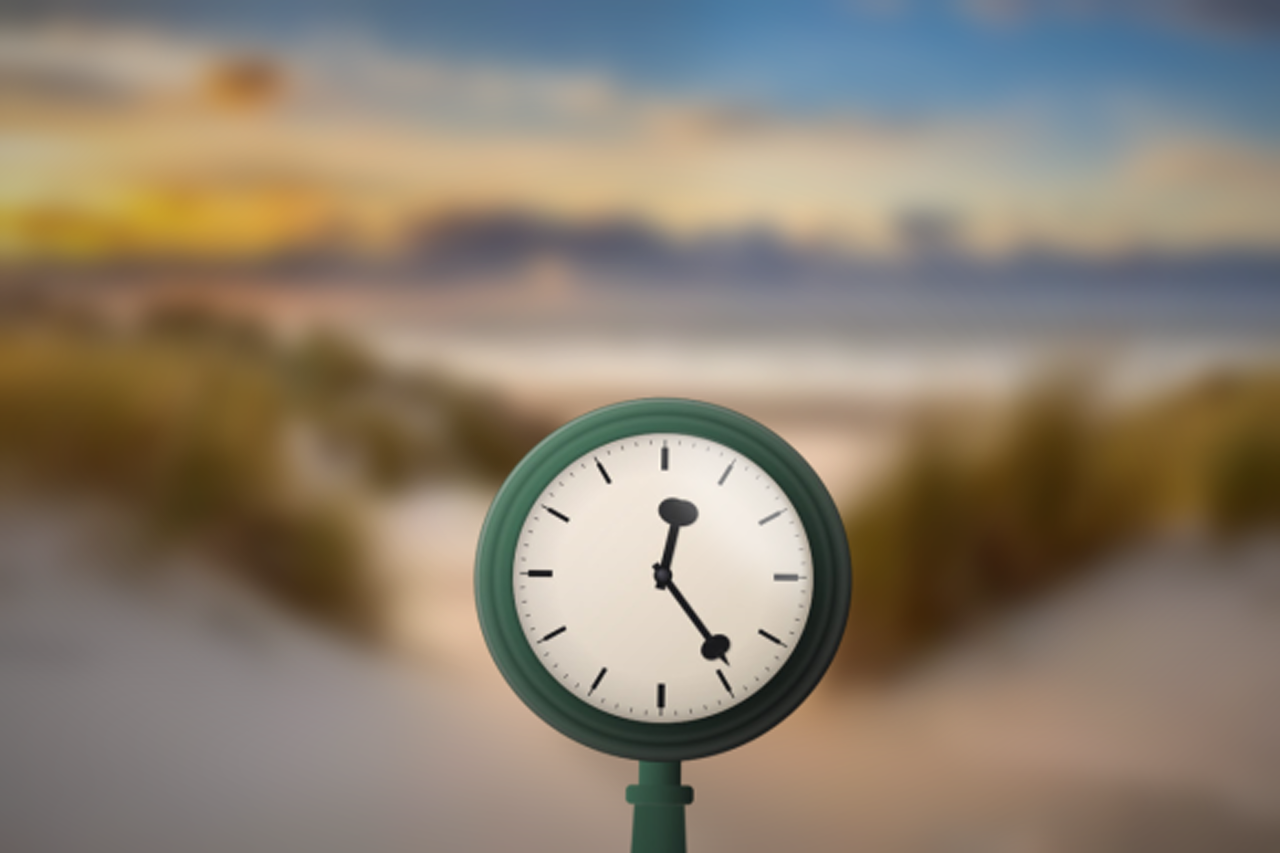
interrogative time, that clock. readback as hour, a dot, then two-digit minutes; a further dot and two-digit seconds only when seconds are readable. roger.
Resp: 12.24
